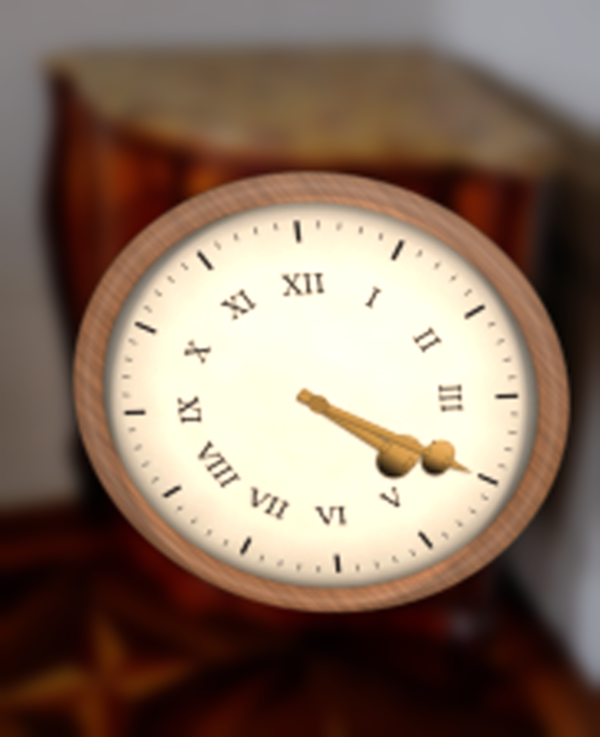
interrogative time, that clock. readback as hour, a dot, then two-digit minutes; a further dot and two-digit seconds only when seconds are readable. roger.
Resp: 4.20
